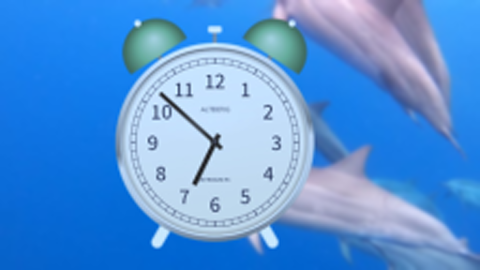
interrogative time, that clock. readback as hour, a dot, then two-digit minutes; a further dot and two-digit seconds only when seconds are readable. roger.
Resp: 6.52
